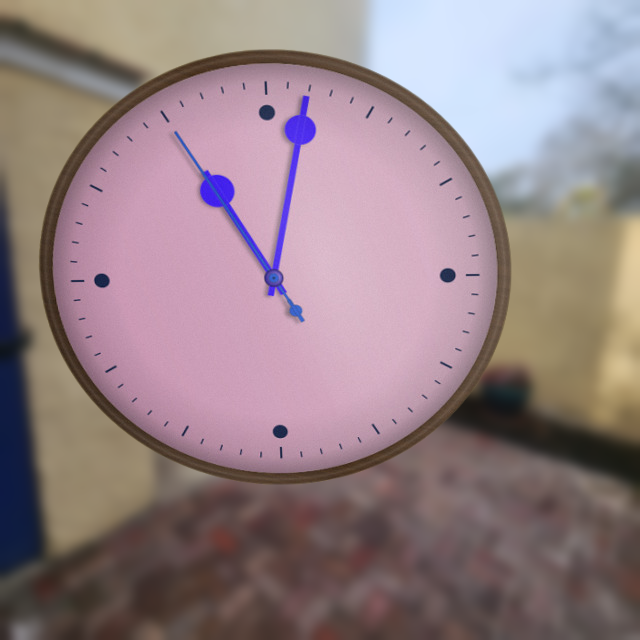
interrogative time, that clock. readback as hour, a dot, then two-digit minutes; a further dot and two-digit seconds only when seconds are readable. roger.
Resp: 11.01.55
